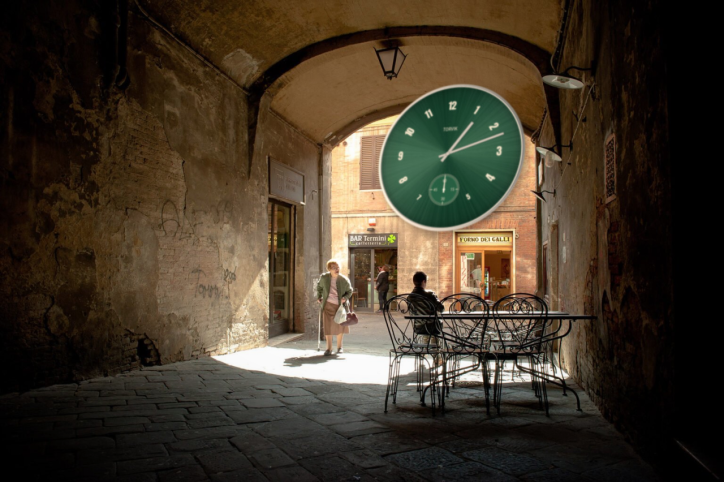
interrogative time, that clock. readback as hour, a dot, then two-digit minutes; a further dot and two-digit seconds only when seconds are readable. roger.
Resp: 1.12
